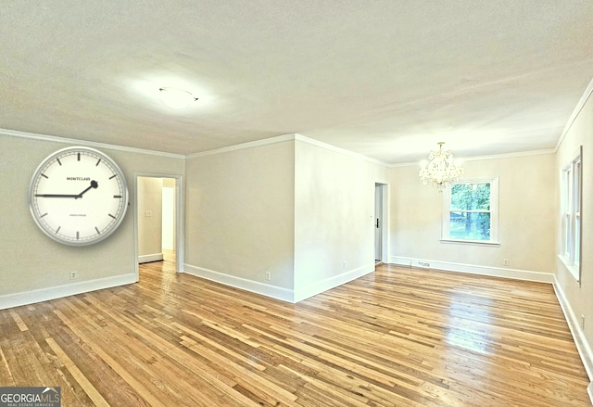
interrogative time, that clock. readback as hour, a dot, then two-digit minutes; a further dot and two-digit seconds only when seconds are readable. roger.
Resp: 1.45
